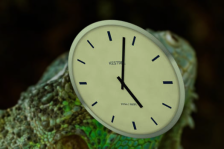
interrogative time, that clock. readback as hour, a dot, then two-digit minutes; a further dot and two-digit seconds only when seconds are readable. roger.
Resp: 5.03
